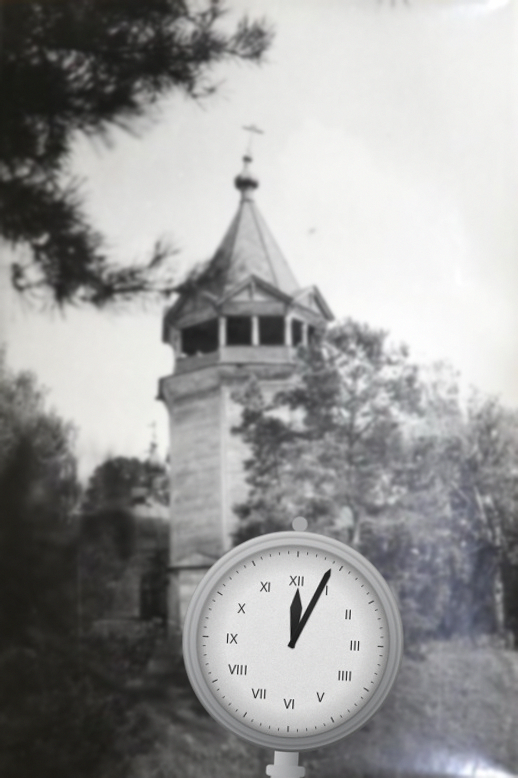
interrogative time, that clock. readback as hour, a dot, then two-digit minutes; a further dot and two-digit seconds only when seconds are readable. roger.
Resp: 12.04
